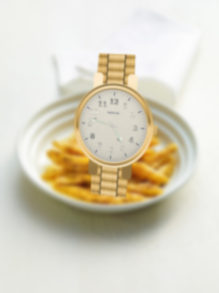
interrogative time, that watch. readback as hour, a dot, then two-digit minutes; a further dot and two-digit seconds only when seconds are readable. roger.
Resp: 4.47
